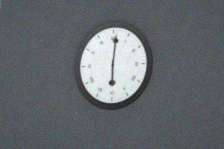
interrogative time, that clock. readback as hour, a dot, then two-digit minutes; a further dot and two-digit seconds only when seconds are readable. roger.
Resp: 6.01
